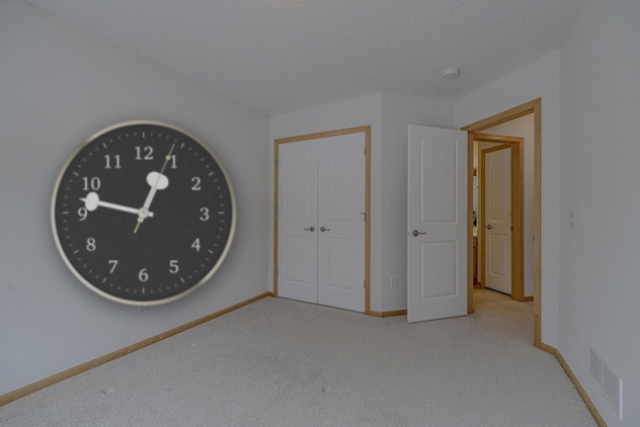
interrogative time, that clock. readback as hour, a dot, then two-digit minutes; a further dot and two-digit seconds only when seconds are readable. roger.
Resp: 12.47.04
